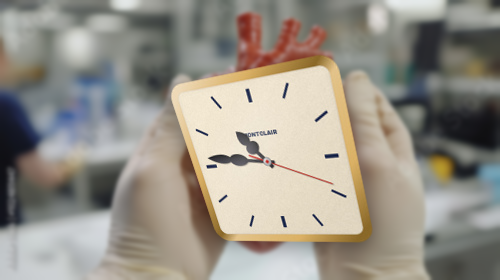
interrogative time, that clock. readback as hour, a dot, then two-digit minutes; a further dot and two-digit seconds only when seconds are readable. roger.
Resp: 10.46.19
